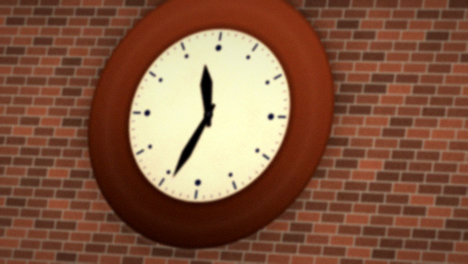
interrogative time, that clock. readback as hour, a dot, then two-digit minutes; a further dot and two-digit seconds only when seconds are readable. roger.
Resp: 11.34
